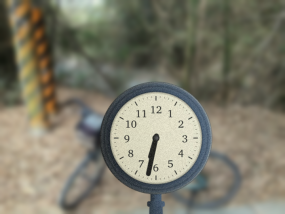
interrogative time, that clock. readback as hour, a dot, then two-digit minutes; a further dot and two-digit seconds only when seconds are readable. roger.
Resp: 6.32
